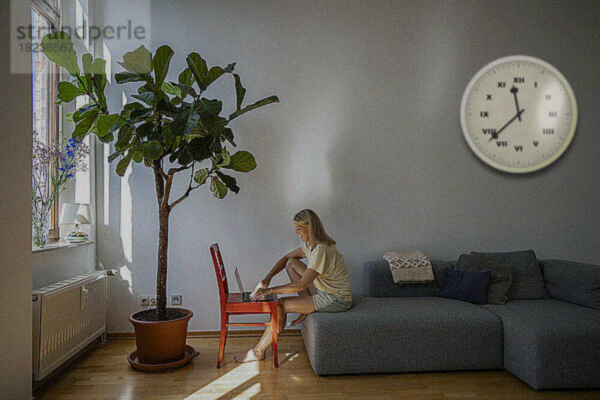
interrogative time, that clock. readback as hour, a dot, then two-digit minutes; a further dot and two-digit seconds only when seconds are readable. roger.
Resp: 11.38
